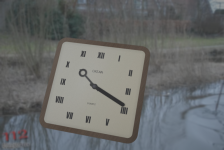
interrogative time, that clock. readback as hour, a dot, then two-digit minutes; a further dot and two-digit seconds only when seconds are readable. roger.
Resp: 10.19
